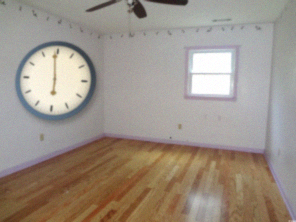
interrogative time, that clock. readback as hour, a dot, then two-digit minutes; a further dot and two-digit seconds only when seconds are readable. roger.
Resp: 5.59
